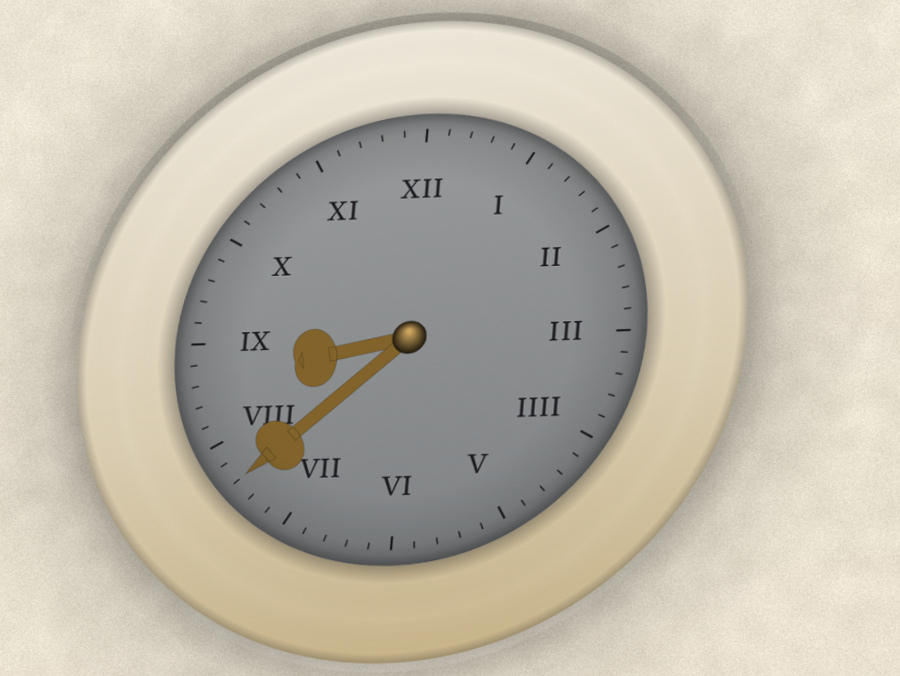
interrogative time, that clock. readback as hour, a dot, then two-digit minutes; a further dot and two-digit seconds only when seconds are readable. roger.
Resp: 8.38
